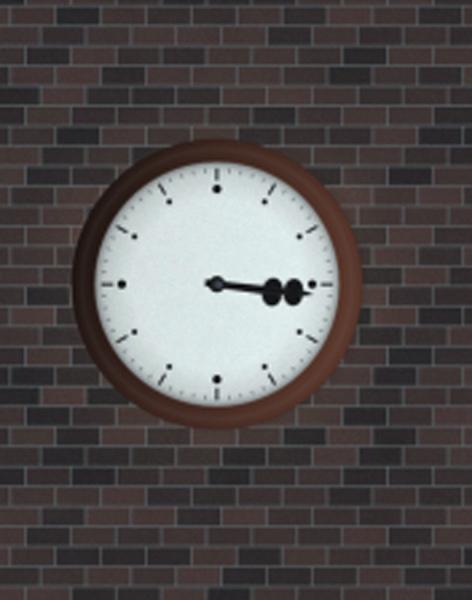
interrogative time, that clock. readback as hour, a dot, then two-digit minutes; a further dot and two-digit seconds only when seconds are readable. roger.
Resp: 3.16
